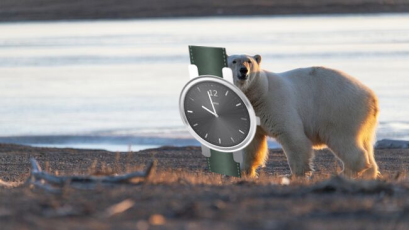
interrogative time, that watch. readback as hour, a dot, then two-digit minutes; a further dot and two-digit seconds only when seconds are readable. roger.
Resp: 9.58
